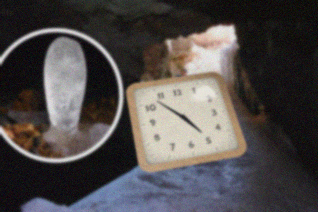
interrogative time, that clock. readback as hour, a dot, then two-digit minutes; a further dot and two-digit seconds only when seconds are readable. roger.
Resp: 4.53
